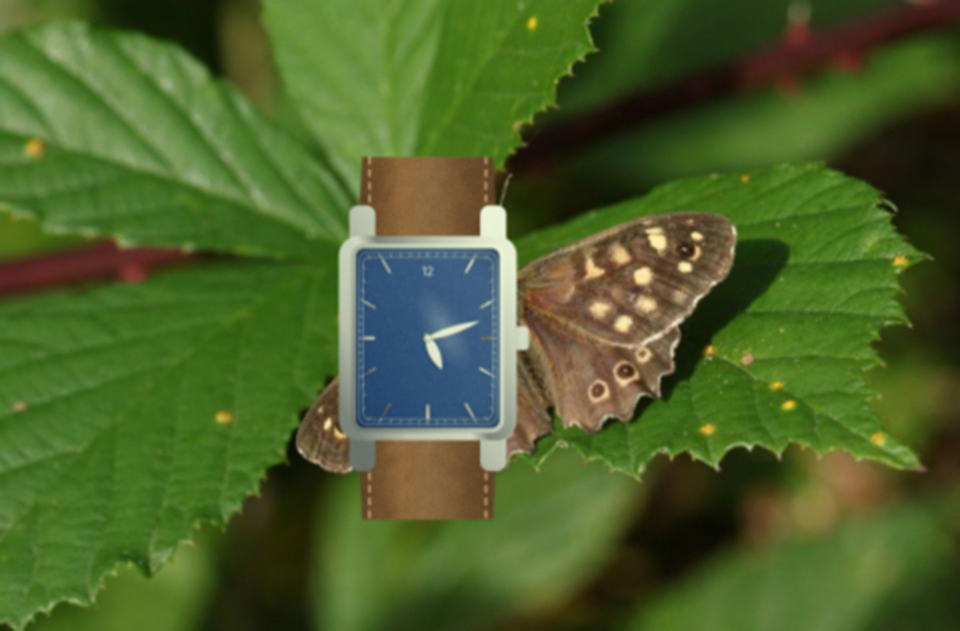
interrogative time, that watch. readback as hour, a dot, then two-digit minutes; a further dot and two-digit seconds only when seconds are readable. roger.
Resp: 5.12
